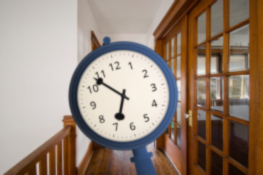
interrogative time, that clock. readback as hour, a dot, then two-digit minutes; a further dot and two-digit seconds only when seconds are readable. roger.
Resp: 6.53
